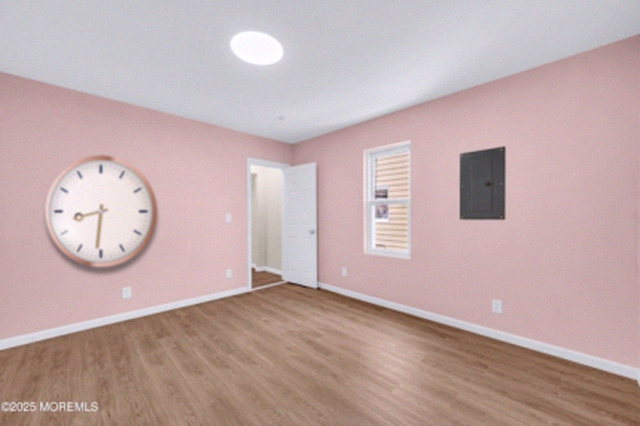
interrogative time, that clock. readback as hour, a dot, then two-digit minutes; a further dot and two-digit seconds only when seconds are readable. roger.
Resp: 8.31
